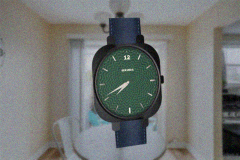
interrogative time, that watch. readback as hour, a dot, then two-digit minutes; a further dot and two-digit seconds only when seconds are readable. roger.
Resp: 7.41
